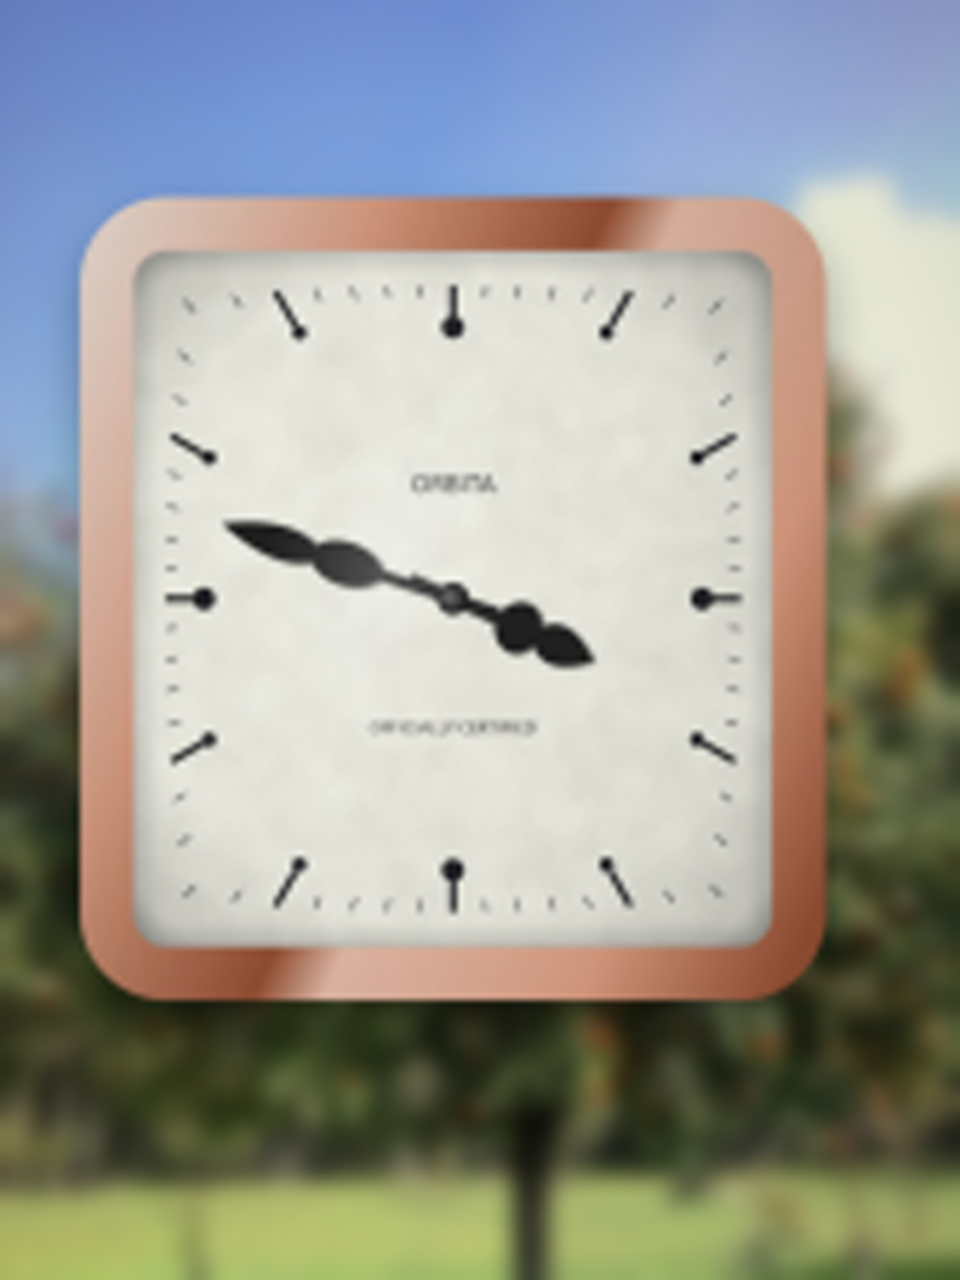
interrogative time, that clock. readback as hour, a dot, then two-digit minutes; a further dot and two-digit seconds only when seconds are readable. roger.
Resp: 3.48
